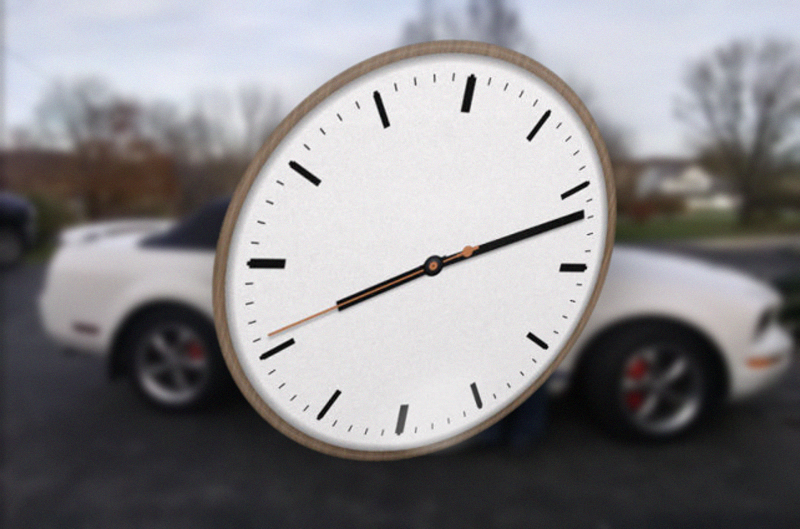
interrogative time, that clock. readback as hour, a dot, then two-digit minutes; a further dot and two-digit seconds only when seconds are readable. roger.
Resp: 8.11.41
